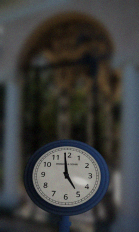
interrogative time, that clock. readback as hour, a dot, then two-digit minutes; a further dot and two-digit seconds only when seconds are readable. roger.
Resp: 4.59
